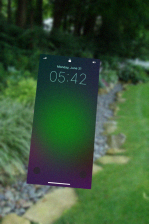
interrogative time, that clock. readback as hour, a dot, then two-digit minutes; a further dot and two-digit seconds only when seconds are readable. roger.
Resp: 5.42
